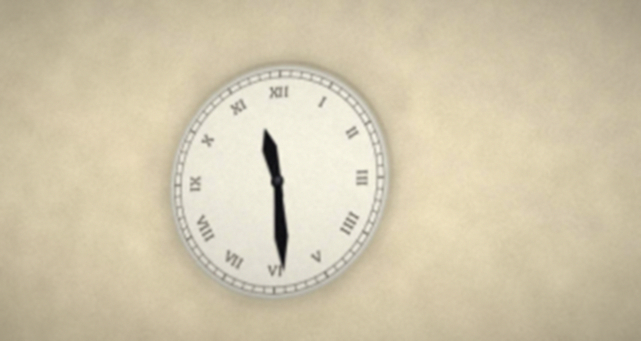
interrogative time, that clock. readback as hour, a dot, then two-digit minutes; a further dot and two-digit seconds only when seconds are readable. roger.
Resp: 11.29
